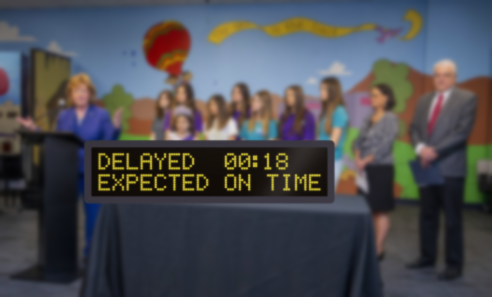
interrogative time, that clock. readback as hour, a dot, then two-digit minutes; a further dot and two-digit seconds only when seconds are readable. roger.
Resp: 0.18
